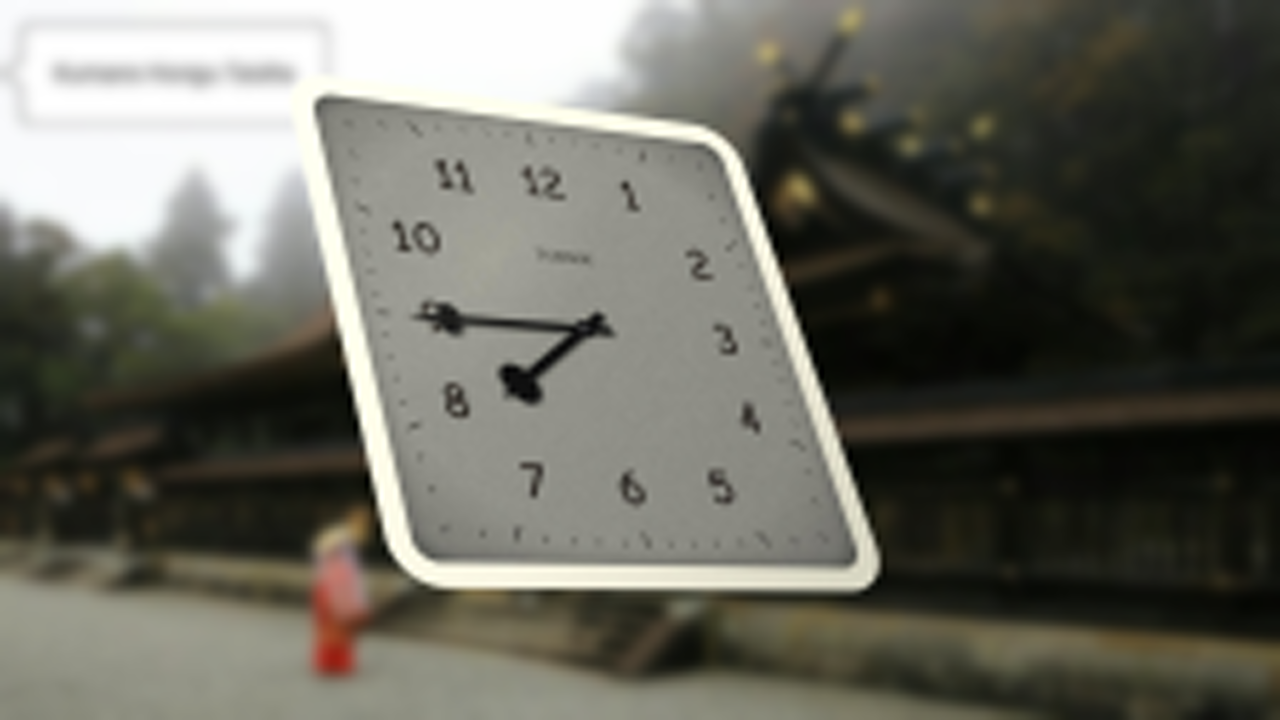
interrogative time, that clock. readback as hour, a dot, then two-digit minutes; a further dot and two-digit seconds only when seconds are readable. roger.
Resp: 7.45
